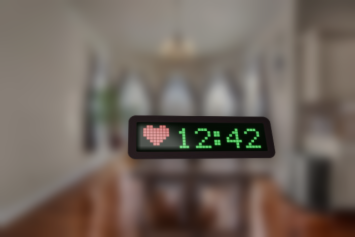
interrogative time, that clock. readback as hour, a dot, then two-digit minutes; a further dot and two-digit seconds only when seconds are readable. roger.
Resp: 12.42
